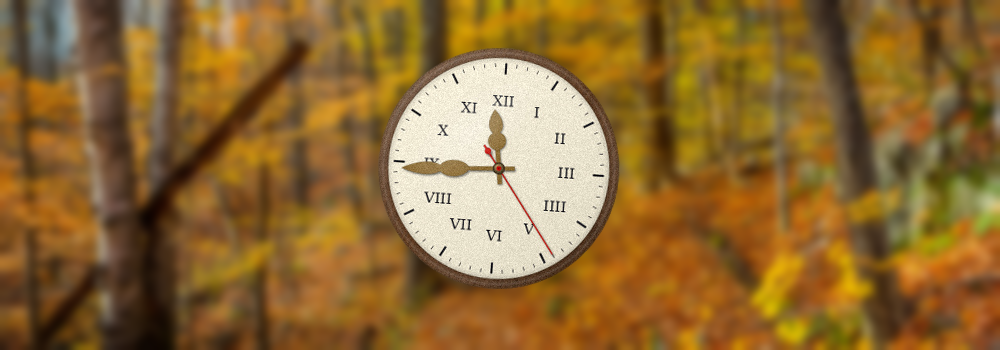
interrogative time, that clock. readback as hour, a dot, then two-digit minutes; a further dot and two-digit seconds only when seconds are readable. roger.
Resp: 11.44.24
